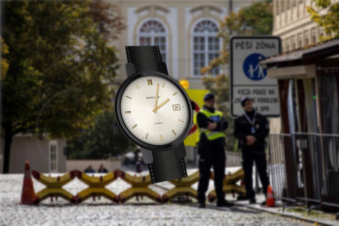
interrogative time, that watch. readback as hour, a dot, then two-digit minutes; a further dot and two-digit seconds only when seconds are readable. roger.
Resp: 2.03
